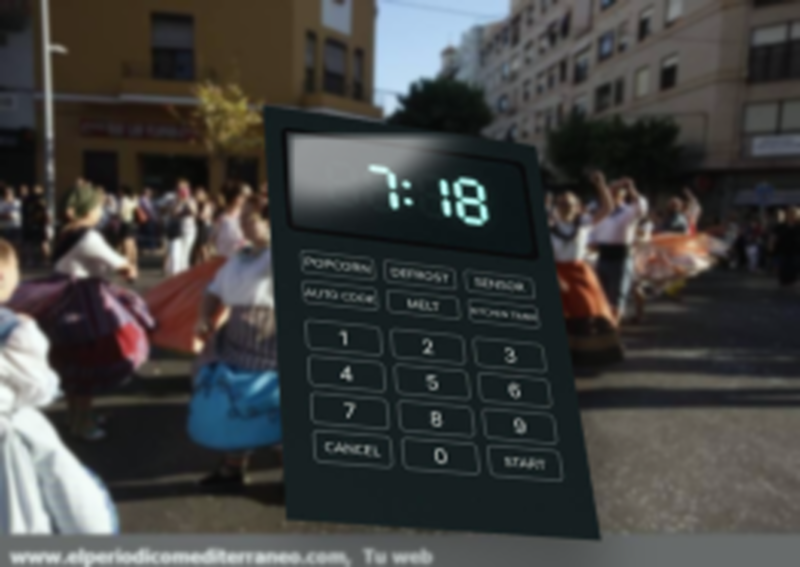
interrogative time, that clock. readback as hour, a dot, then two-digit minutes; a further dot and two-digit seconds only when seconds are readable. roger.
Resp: 7.18
